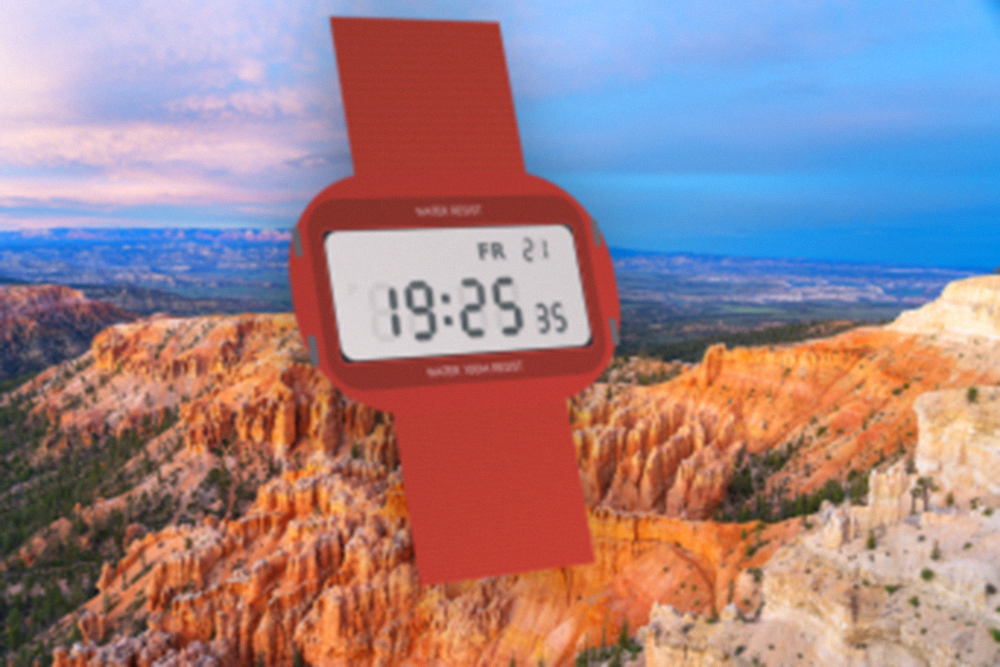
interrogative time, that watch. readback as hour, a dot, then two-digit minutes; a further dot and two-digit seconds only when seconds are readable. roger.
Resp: 19.25.35
